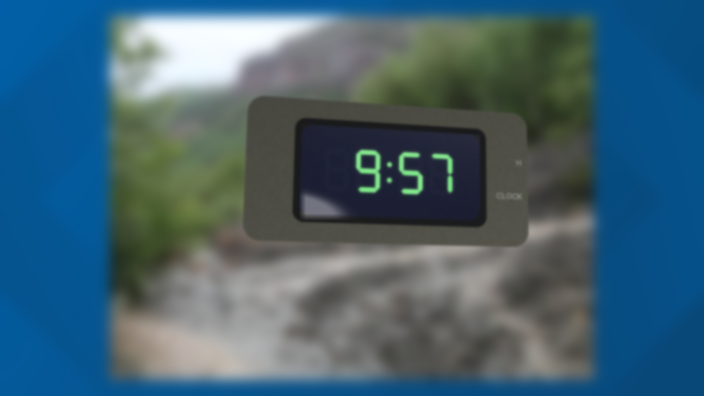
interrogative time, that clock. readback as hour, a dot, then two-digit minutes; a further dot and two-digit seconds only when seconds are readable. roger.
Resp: 9.57
